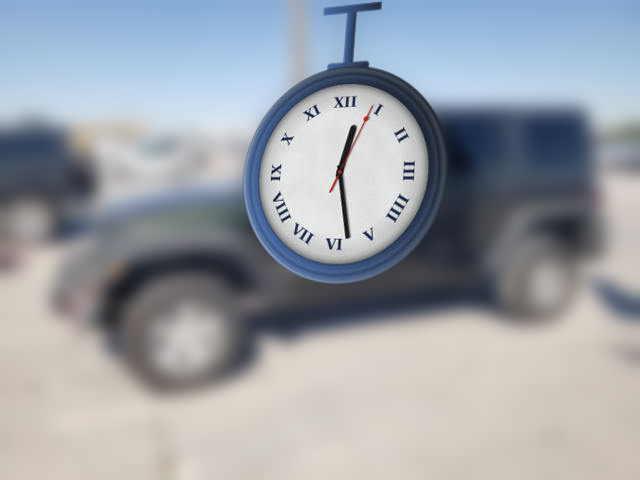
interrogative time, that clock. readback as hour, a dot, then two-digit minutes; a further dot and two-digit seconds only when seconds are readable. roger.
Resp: 12.28.04
